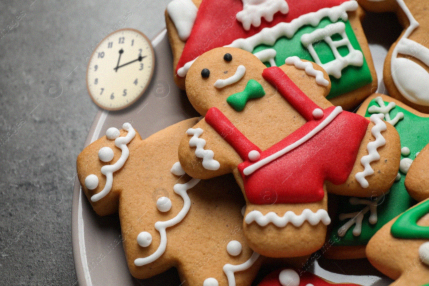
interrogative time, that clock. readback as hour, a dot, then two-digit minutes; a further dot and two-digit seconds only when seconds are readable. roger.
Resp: 12.12
